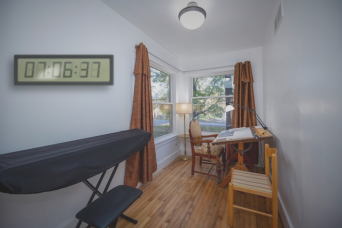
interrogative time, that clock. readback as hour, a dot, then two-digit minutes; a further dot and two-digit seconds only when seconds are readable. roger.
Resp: 7.06.37
